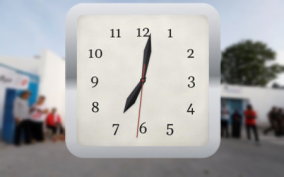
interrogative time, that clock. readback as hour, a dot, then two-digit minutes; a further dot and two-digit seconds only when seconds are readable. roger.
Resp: 7.01.31
